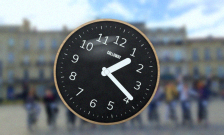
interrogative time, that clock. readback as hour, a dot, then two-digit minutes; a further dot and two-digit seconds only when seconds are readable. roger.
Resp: 1.19
